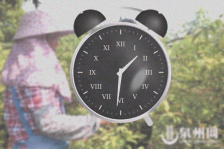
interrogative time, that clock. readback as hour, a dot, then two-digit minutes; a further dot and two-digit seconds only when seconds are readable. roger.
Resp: 1.31
